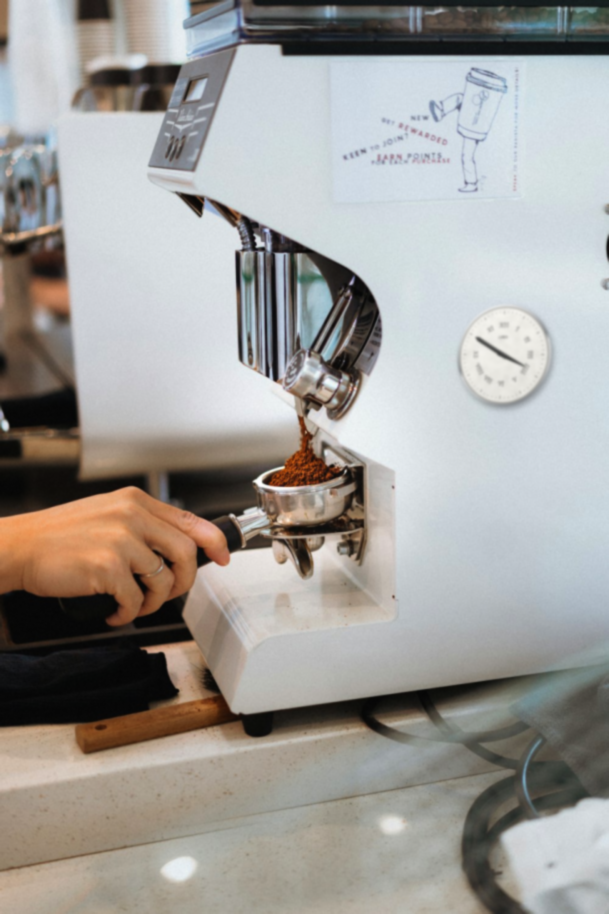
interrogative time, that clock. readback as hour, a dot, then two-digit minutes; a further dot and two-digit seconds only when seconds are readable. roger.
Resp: 3.50
